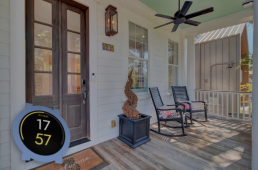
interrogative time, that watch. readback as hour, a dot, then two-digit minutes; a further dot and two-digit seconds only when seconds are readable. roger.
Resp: 17.57
